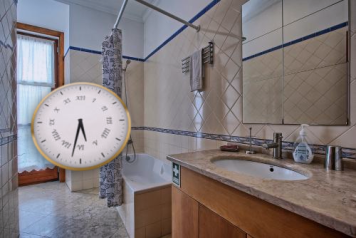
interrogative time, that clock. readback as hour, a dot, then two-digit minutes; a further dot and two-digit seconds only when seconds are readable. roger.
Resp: 5.32
